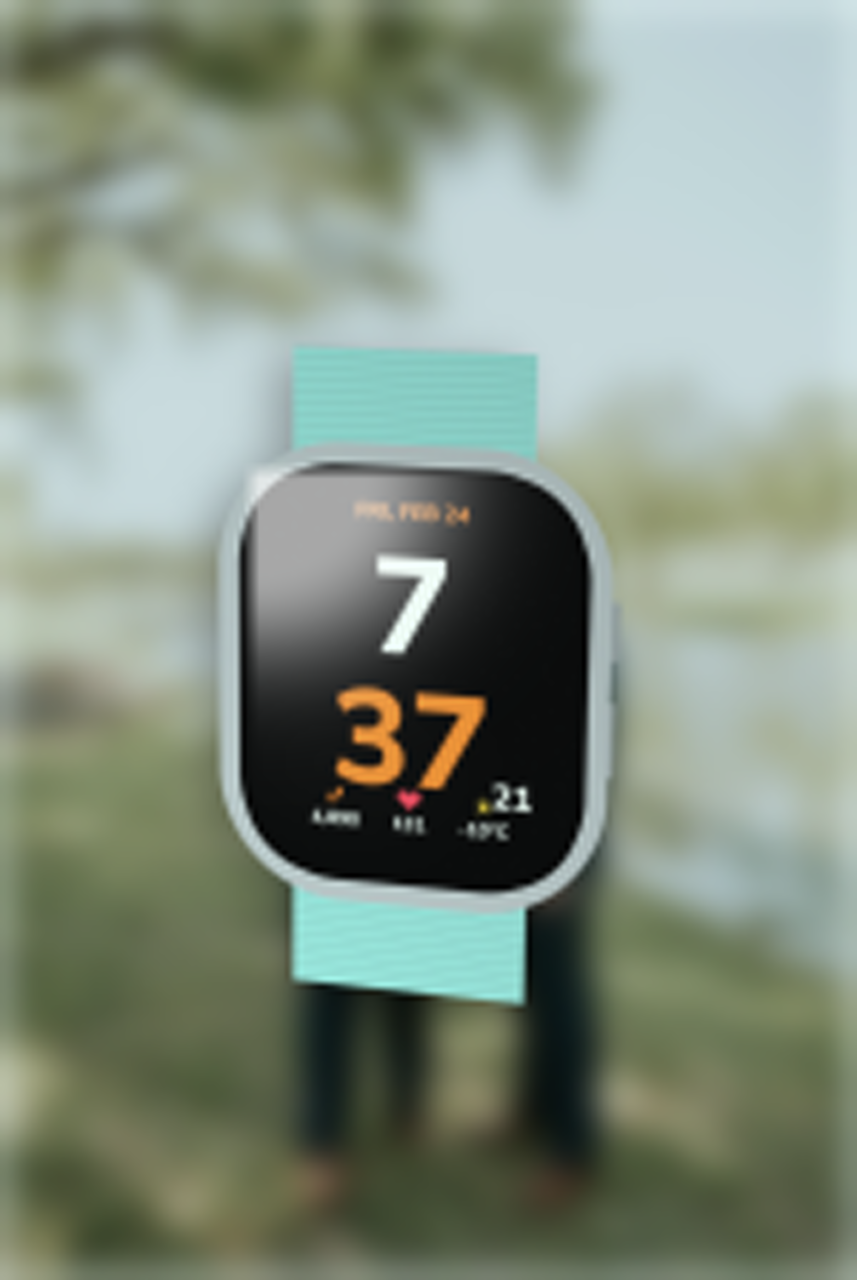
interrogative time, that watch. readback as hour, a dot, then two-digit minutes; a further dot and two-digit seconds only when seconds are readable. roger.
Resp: 7.37
